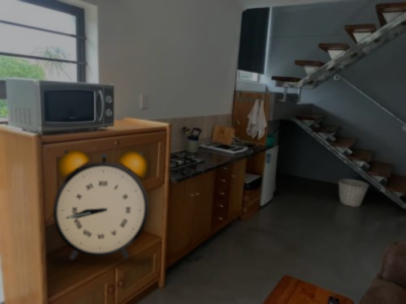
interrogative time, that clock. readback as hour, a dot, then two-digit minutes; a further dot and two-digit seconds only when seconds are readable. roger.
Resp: 8.43
